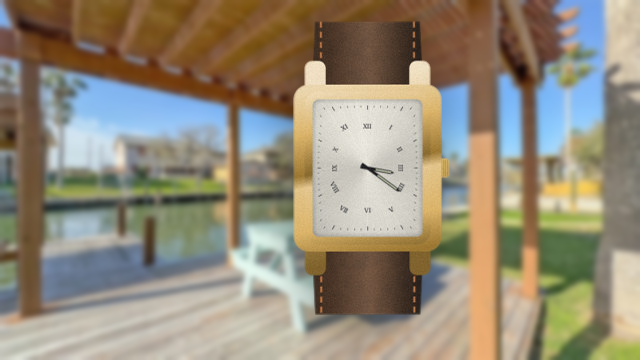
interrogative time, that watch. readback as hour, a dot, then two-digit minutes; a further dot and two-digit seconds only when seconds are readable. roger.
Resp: 3.21
